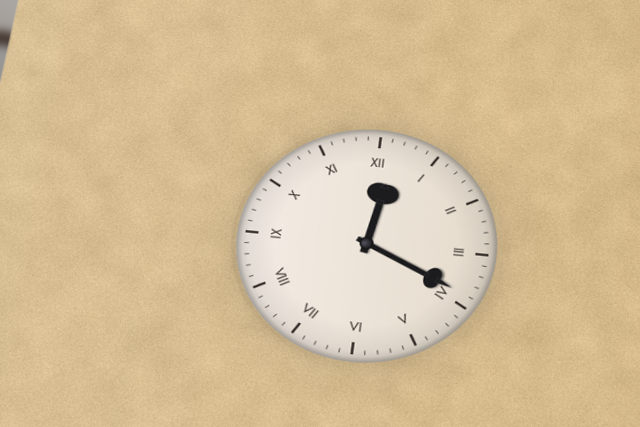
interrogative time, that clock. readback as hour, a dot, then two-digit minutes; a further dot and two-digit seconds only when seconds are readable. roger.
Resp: 12.19
